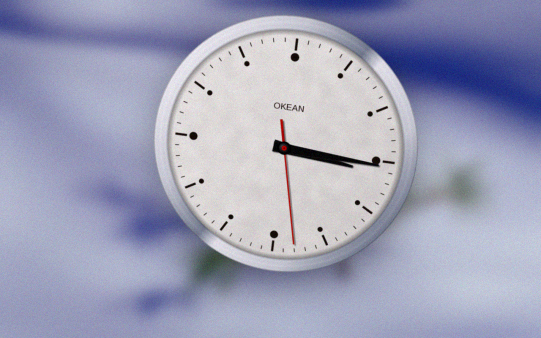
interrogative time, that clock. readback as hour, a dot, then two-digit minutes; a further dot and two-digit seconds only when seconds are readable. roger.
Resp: 3.15.28
